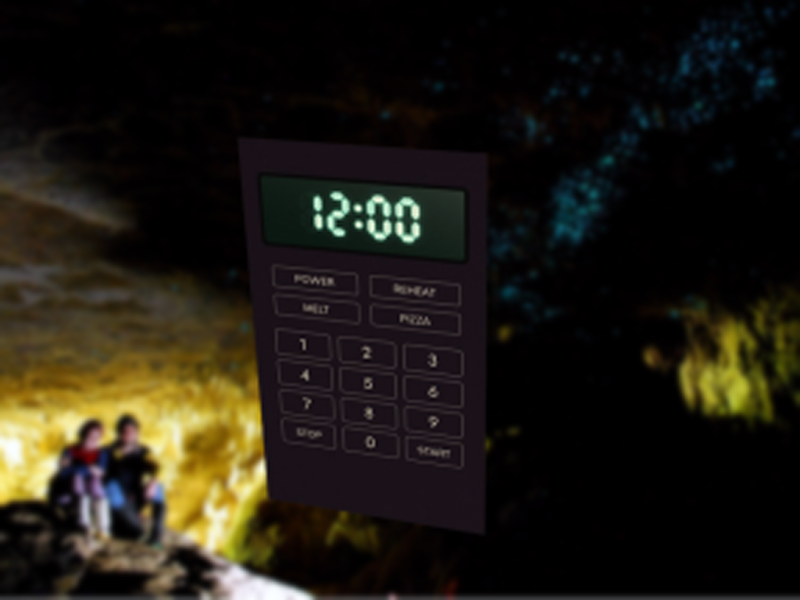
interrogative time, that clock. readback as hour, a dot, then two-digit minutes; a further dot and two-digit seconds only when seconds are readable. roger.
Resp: 12.00
